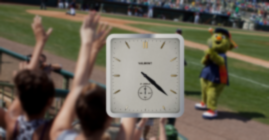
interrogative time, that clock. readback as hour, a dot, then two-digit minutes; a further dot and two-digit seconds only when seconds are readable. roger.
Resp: 4.22
